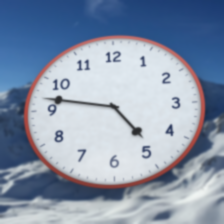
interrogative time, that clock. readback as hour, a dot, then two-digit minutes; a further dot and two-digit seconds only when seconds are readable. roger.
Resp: 4.47
